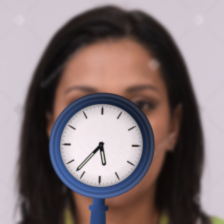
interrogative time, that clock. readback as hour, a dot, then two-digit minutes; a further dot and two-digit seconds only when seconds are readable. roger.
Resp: 5.37
